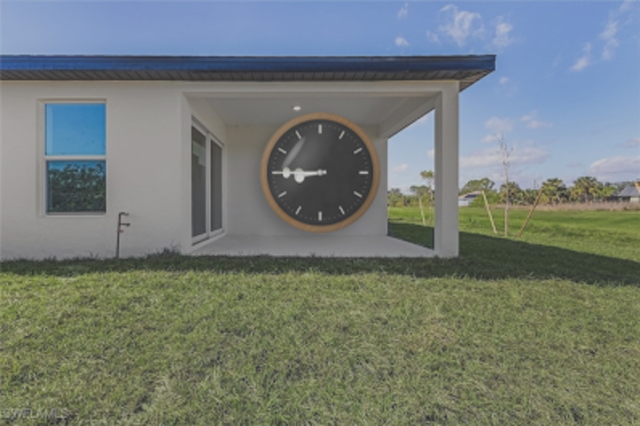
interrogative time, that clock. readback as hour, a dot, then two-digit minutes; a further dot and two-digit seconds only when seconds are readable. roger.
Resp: 8.45
